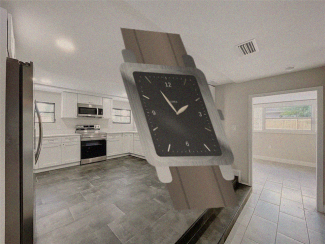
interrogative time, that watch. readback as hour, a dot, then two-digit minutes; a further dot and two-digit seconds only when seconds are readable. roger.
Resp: 1.56
